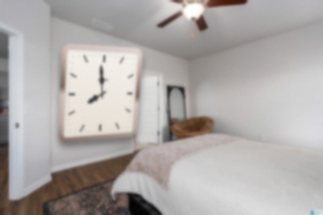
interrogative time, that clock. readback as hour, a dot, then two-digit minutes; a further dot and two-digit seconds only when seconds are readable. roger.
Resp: 7.59
